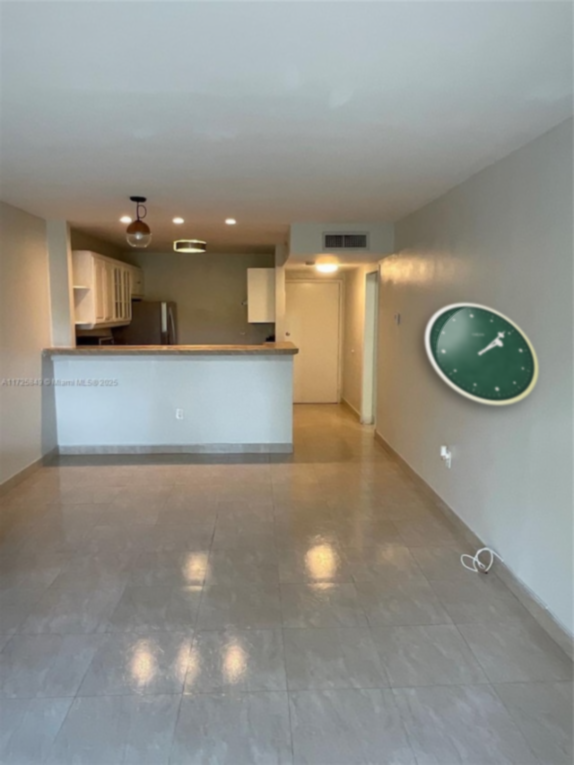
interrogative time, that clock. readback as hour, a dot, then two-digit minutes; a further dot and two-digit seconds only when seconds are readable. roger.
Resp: 2.09
